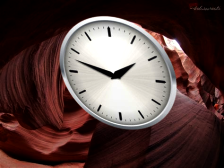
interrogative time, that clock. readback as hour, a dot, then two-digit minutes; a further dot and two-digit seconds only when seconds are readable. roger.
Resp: 1.48
